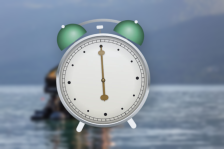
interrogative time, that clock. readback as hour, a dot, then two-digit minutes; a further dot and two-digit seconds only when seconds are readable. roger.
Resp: 6.00
